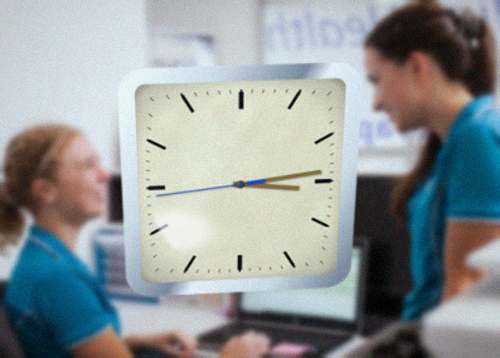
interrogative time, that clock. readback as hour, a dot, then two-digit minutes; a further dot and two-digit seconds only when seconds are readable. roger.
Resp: 3.13.44
